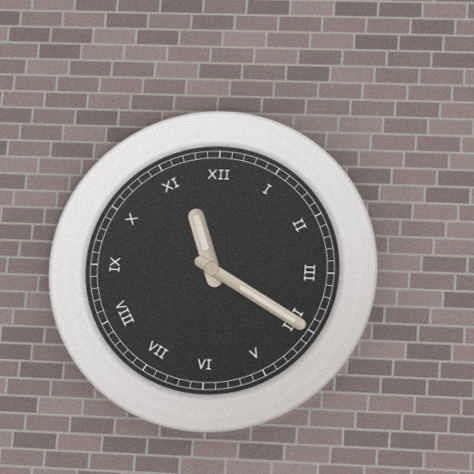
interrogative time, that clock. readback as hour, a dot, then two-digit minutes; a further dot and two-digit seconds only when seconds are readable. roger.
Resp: 11.20
